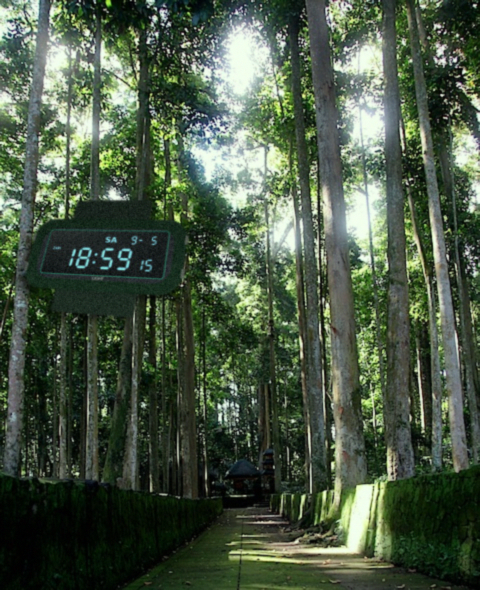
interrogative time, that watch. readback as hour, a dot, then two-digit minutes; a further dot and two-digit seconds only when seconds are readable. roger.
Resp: 18.59.15
